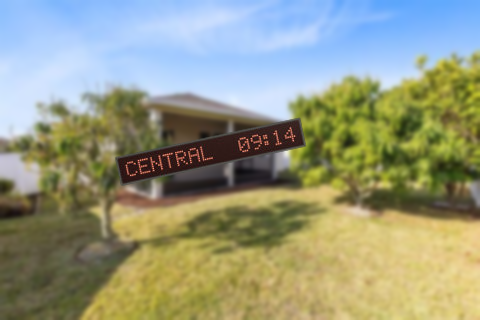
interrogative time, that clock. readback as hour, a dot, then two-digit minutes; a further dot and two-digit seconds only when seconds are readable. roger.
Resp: 9.14
